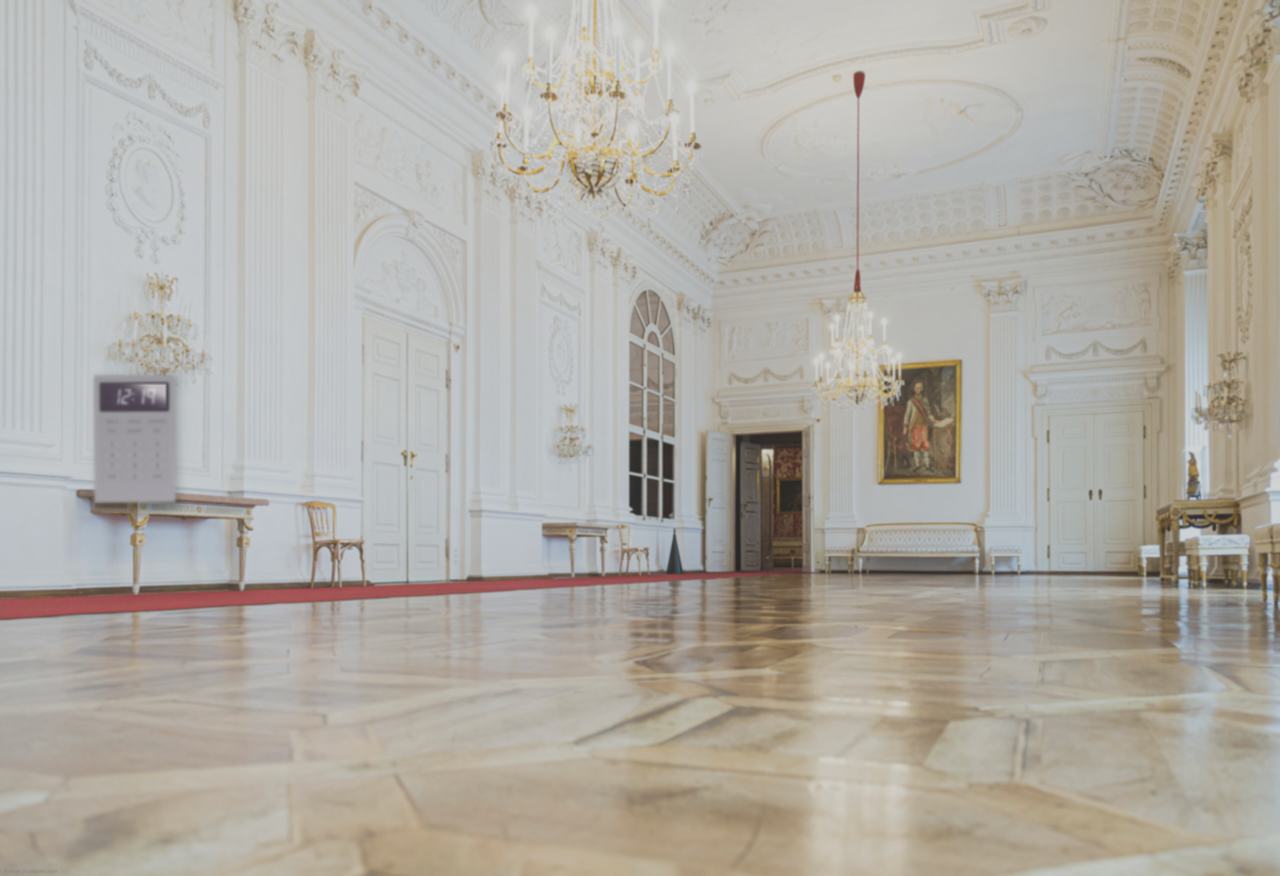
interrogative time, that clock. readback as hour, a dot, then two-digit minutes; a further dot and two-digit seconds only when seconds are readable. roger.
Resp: 12.19
